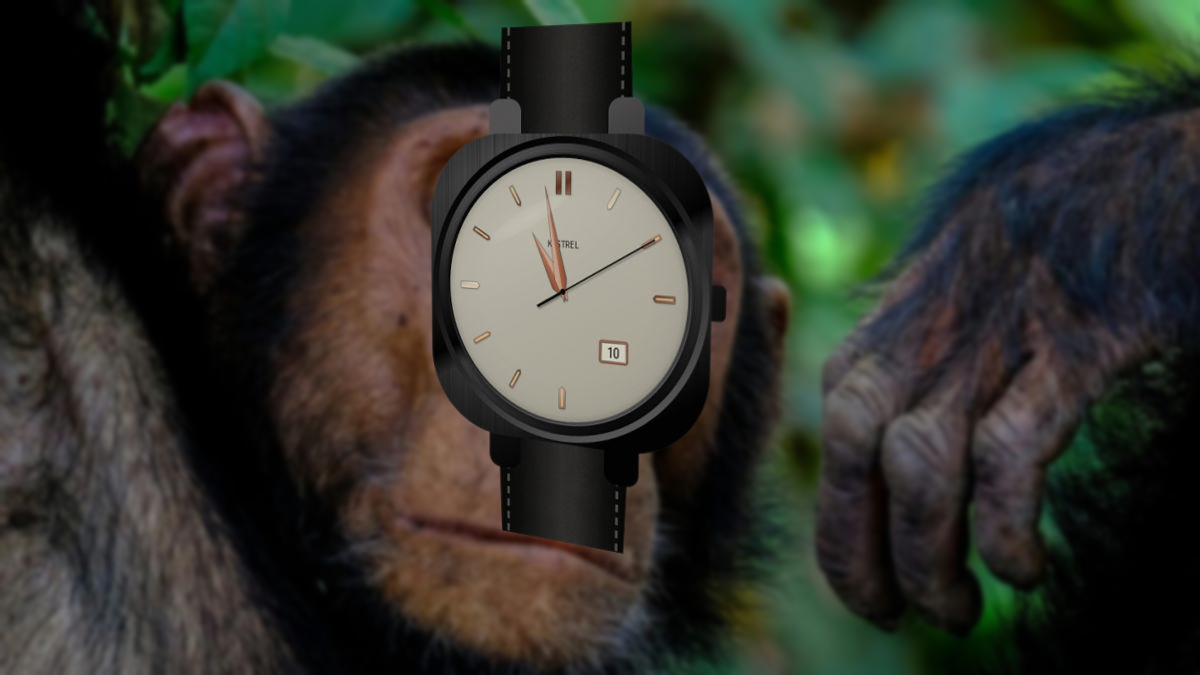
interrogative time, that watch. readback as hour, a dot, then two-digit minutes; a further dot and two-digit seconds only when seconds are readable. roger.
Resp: 10.58.10
